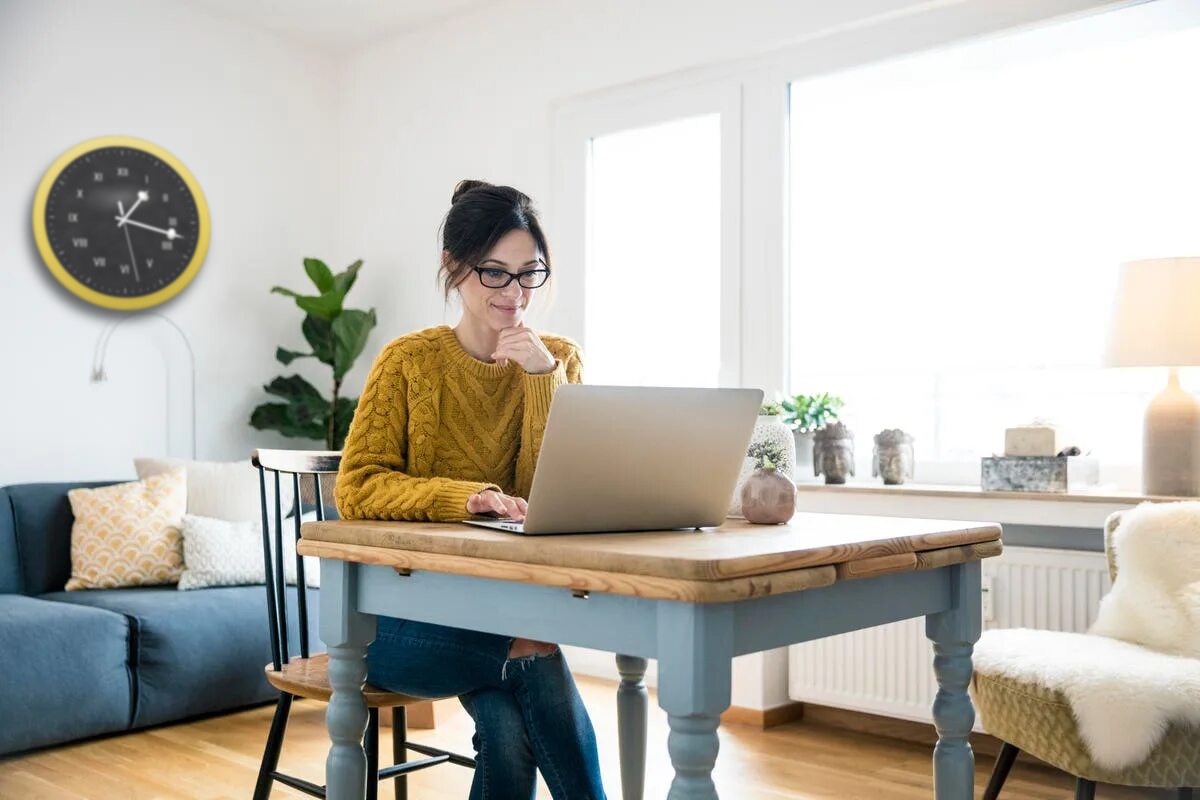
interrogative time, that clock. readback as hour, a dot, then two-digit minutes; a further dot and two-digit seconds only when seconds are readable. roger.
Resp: 1.17.28
